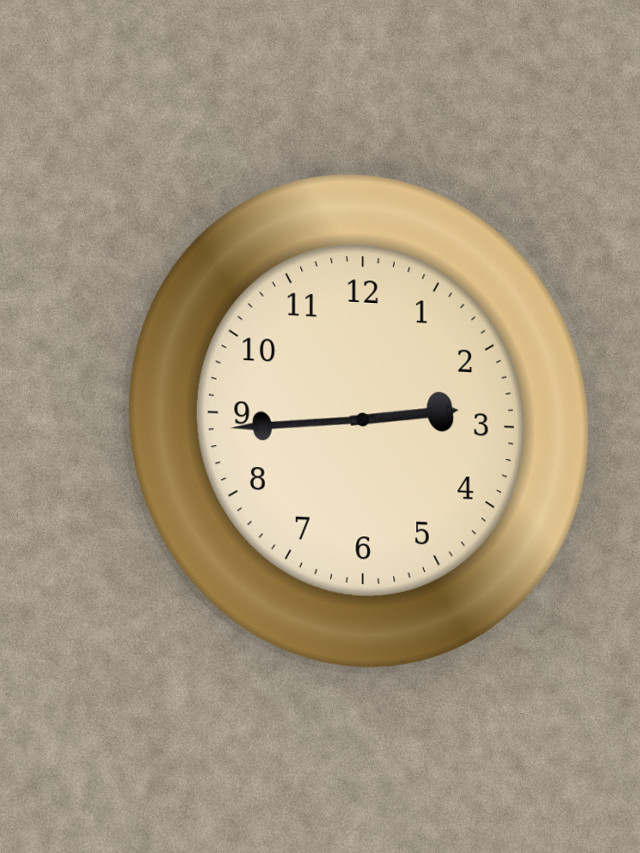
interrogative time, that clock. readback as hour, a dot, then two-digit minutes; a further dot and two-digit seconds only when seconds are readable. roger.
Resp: 2.44
